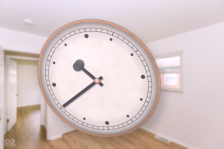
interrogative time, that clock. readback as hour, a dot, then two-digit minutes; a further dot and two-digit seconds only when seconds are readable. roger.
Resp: 10.40
